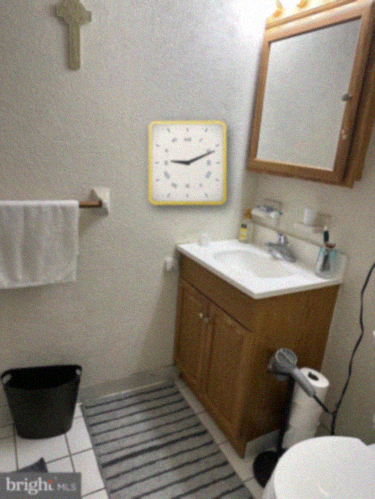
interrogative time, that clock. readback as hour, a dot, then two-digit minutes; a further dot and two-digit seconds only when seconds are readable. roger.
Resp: 9.11
